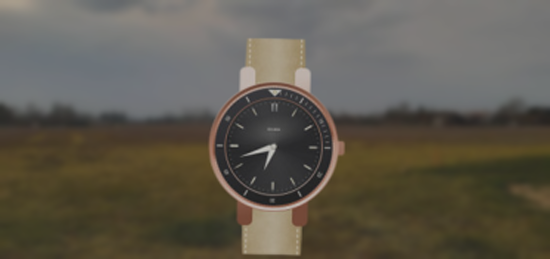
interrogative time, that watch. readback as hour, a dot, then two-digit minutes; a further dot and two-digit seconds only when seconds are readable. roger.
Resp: 6.42
